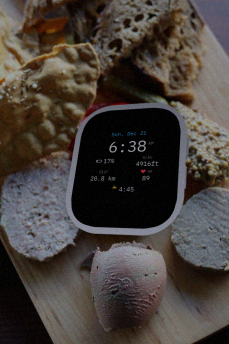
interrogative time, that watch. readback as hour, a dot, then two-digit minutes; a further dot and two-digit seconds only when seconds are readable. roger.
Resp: 6.38
